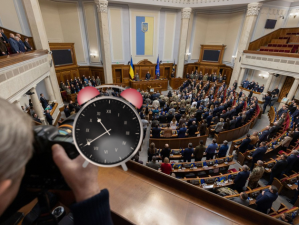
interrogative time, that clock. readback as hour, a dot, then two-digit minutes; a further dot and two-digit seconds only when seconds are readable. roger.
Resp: 10.39
